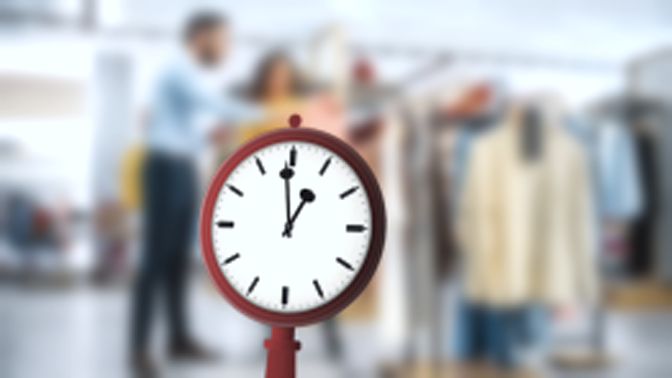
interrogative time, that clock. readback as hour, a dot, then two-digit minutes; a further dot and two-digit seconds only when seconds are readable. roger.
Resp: 12.59
